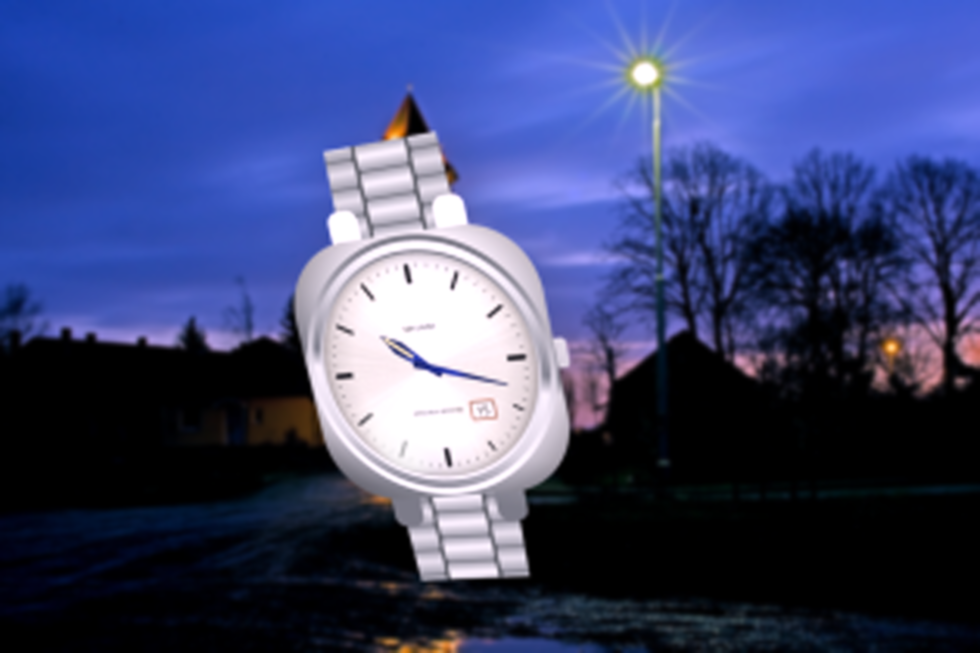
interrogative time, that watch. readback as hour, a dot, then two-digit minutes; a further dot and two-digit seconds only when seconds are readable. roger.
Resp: 10.18
